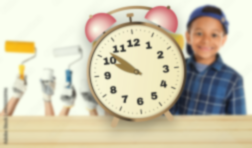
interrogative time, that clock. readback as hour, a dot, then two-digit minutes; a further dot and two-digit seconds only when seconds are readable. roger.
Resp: 9.52
